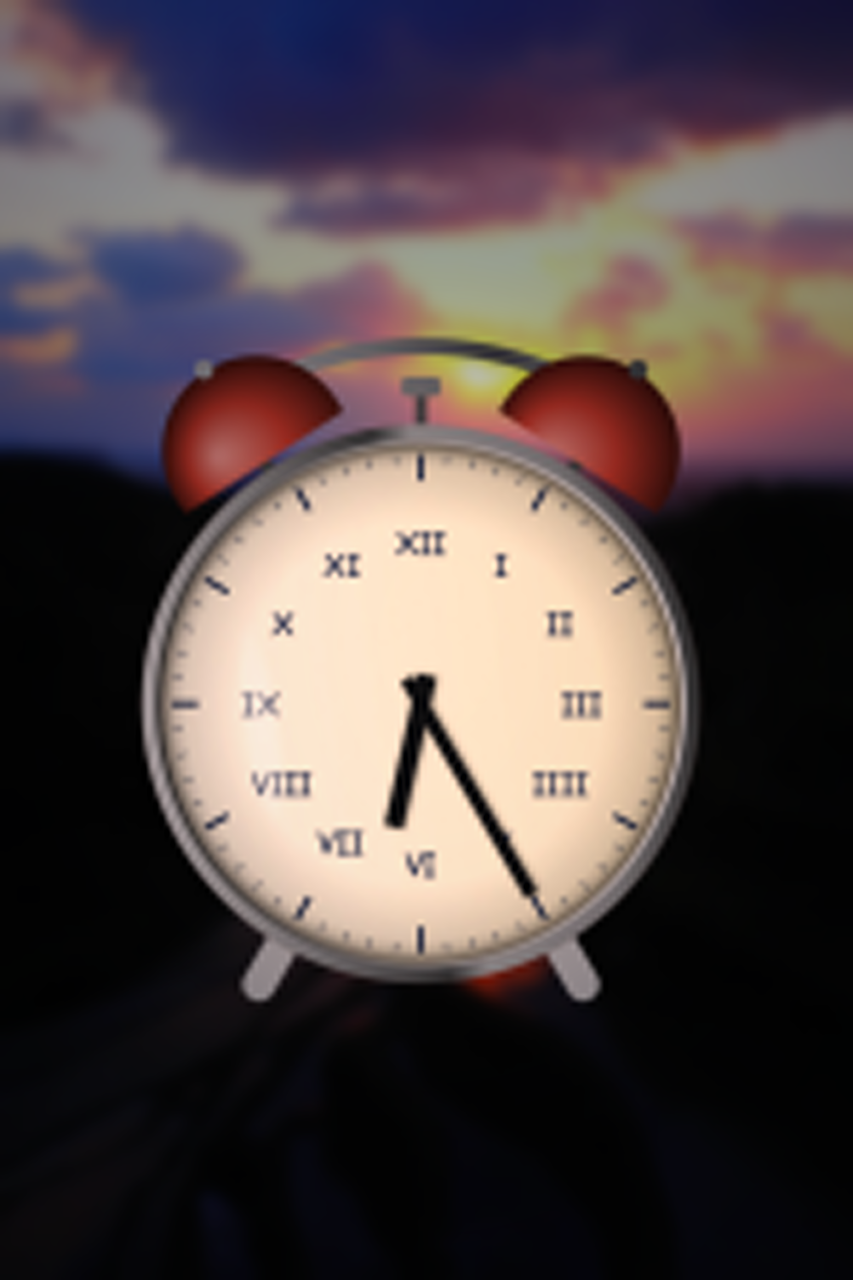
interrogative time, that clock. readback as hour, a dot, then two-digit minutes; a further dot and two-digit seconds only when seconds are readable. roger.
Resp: 6.25
